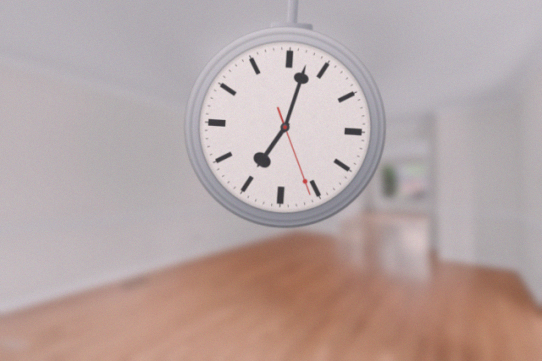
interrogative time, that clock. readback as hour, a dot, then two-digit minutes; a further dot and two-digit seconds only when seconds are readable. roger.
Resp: 7.02.26
